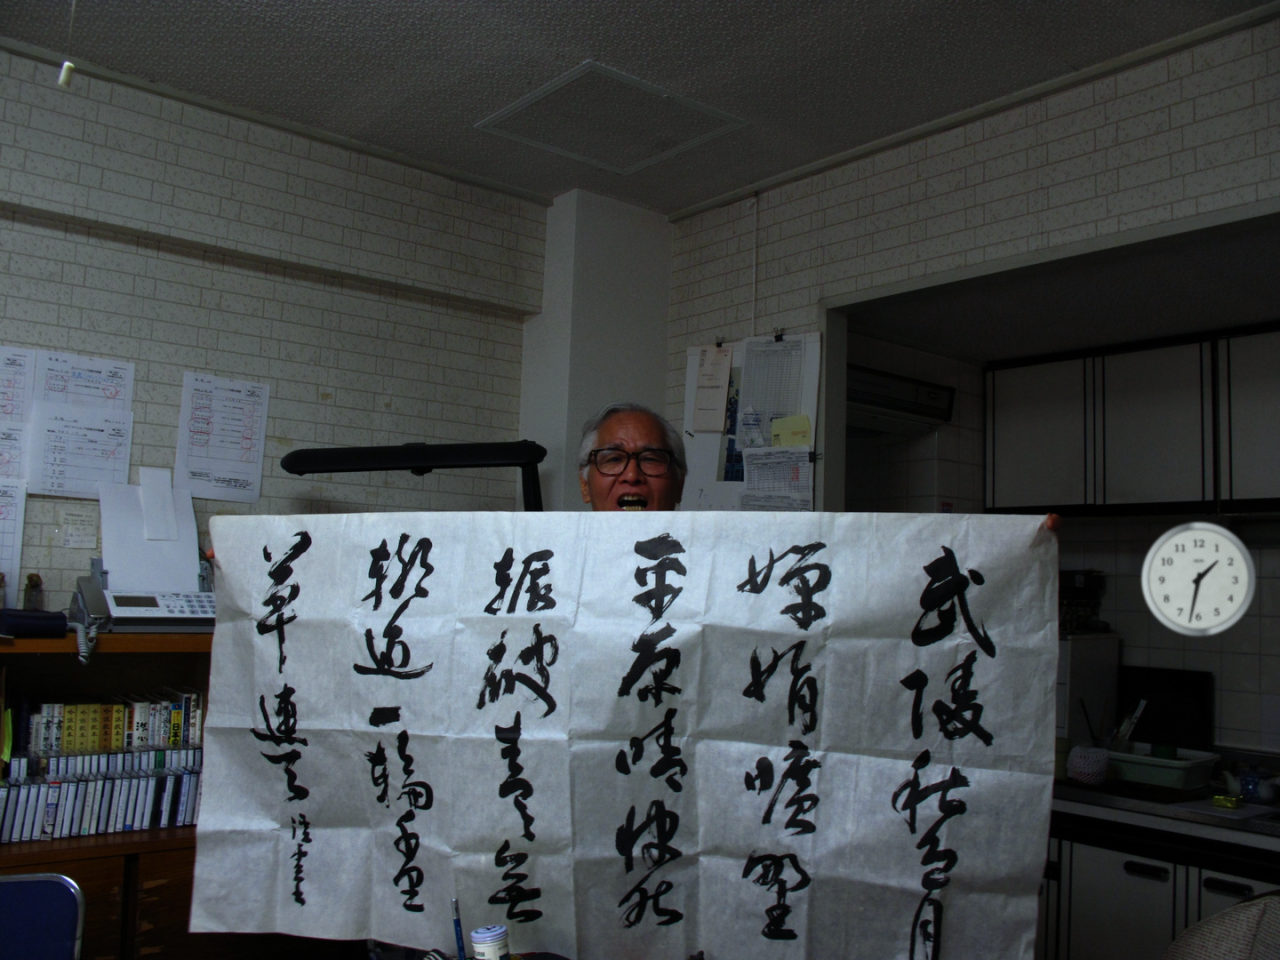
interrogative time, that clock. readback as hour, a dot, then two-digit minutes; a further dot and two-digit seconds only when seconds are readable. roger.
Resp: 1.32
